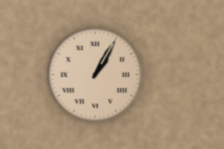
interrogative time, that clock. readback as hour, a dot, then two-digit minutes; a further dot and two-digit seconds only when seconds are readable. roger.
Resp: 1.05
